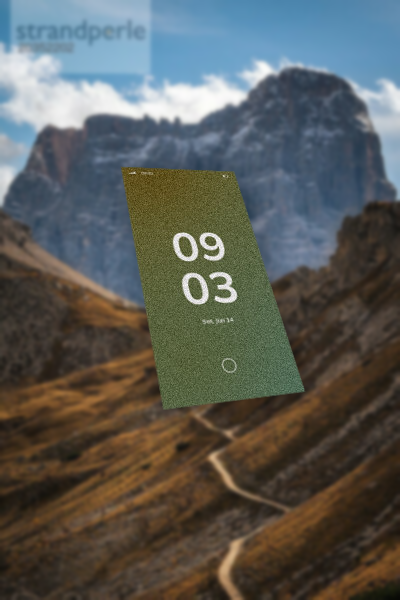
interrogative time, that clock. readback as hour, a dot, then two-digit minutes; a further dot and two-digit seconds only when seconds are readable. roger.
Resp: 9.03
